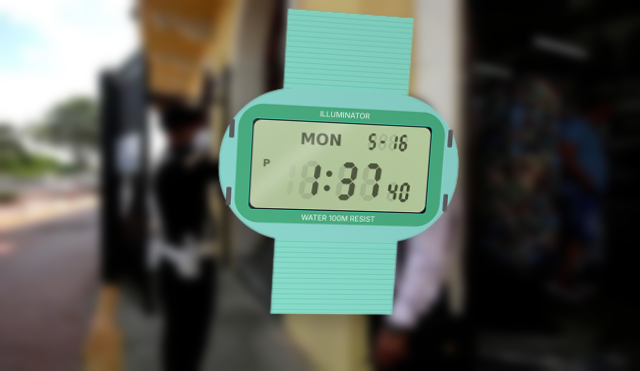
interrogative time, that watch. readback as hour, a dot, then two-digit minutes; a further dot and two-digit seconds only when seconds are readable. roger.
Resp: 1.37.40
